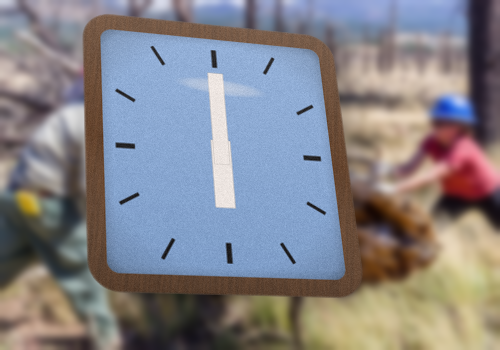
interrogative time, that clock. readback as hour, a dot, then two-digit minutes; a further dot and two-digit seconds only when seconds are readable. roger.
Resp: 6.00
